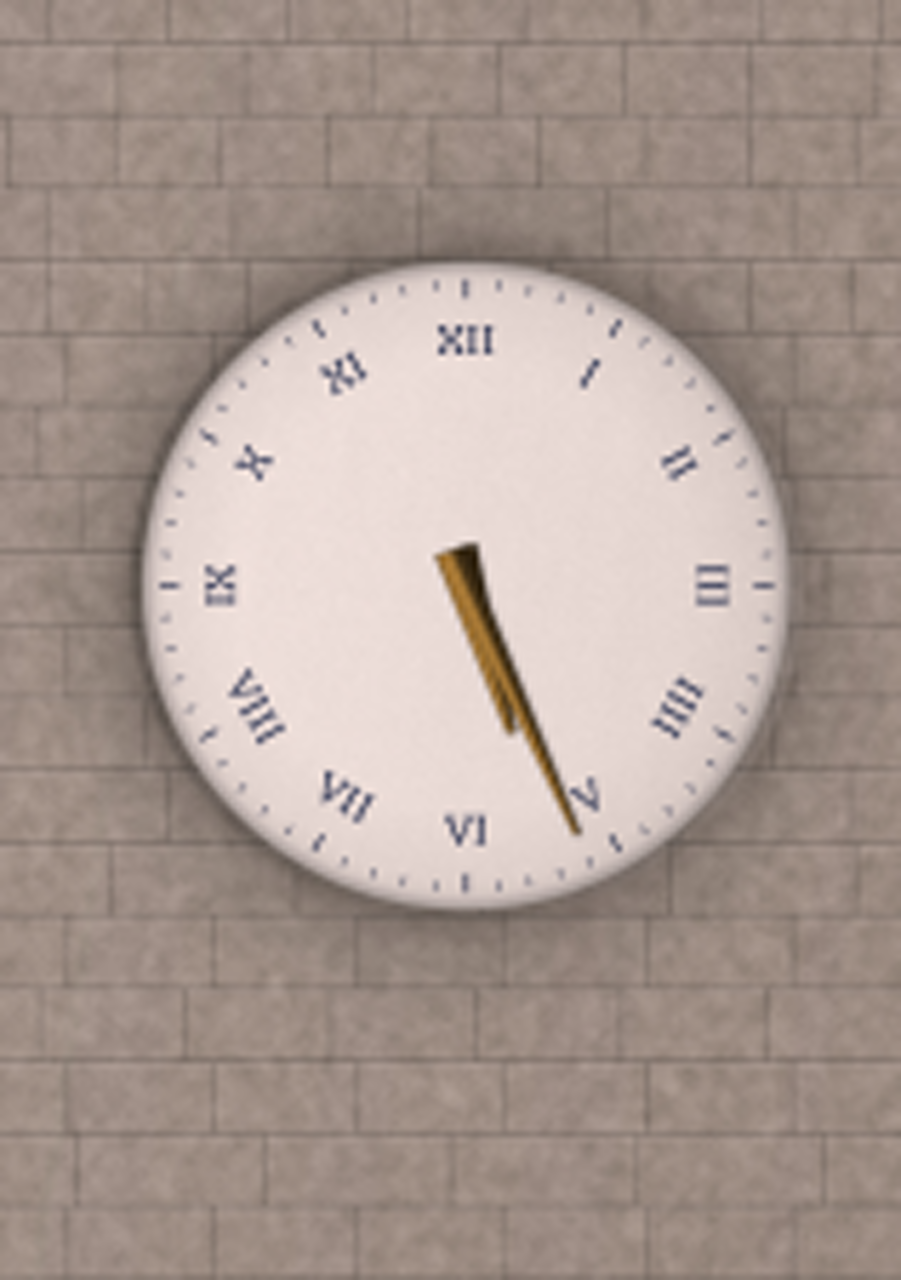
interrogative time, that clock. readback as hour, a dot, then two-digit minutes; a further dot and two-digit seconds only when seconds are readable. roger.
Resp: 5.26
